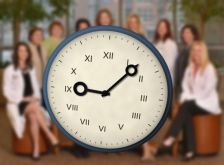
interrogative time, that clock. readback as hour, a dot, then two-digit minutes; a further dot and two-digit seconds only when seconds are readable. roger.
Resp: 9.07
